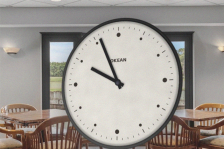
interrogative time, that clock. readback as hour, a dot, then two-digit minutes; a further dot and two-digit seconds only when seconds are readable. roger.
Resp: 9.56
